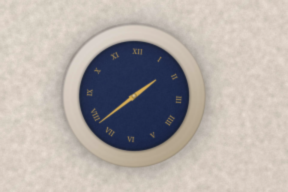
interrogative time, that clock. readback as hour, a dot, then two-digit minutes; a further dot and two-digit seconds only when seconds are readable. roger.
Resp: 1.38
